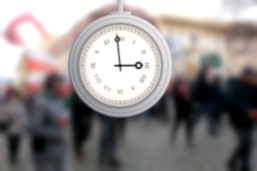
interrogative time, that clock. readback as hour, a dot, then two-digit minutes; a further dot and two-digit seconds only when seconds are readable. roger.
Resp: 2.59
